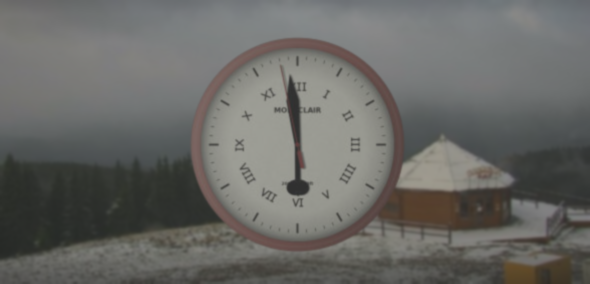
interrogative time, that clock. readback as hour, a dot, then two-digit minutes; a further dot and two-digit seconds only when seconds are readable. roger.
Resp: 5.58.58
